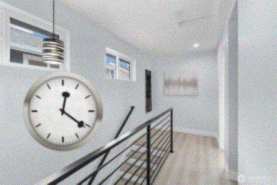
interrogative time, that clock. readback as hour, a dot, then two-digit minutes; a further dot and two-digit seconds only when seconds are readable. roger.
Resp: 12.21
